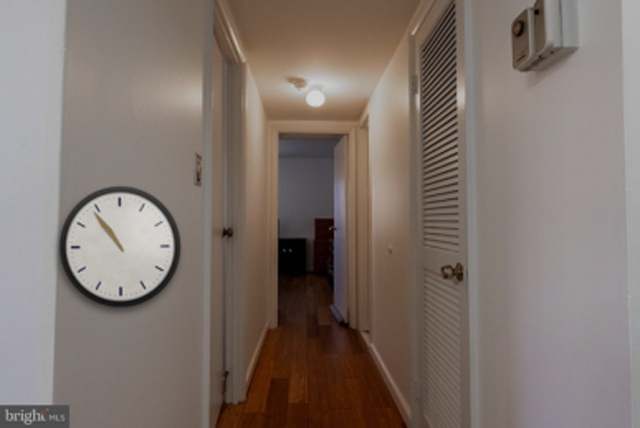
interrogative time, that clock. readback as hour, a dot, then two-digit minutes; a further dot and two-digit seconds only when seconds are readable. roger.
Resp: 10.54
